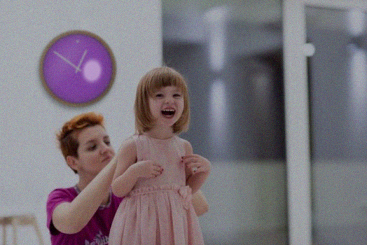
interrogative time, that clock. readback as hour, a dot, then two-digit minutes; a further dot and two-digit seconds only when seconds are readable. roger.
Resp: 12.51
